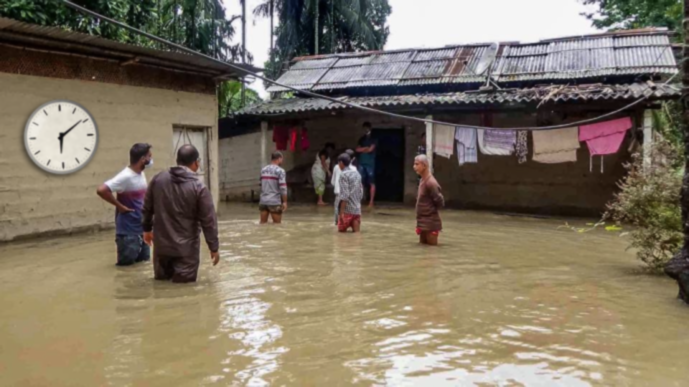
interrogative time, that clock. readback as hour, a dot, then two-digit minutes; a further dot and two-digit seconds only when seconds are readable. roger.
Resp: 6.09
